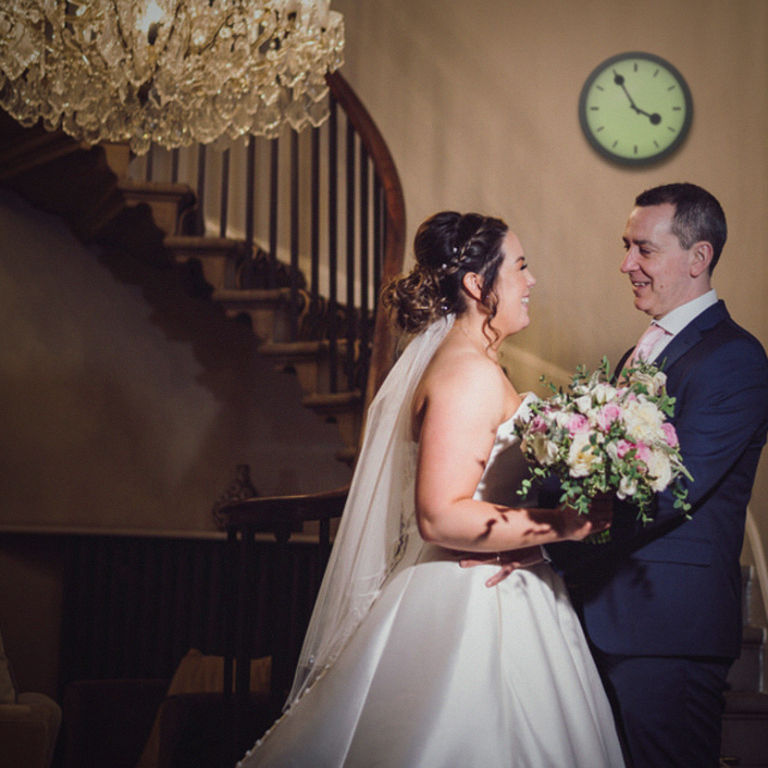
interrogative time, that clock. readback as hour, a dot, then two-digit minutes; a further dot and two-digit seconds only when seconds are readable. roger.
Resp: 3.55
